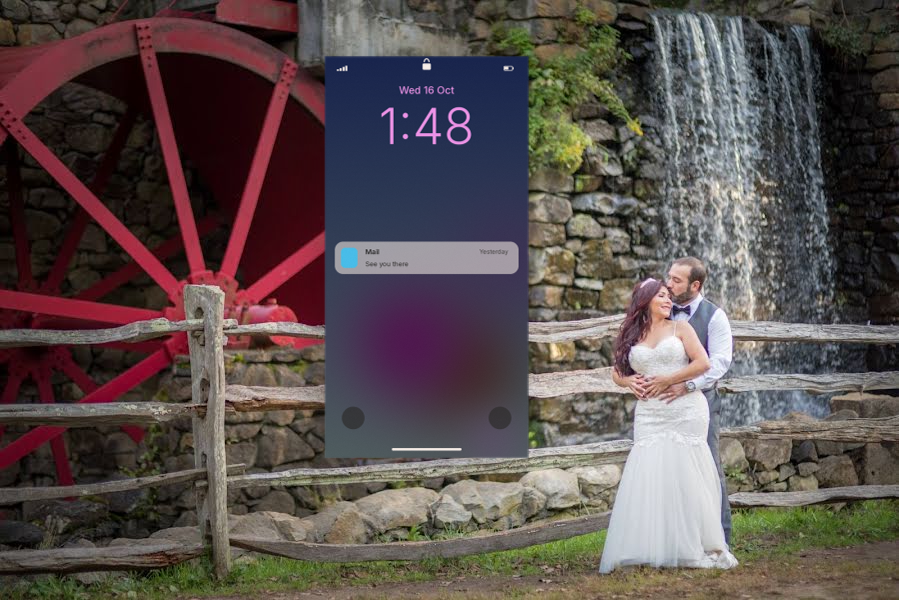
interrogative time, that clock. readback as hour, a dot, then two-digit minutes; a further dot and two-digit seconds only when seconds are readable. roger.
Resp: 1.48
